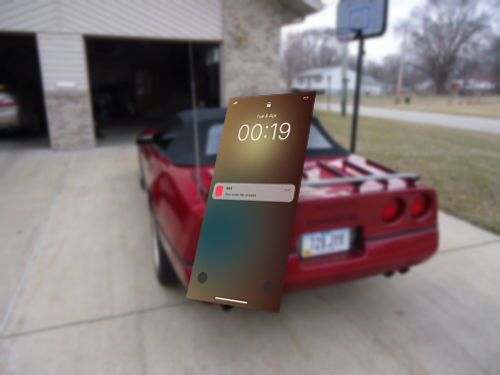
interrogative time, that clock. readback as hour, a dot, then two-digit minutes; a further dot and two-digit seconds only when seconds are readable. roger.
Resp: 0.19
